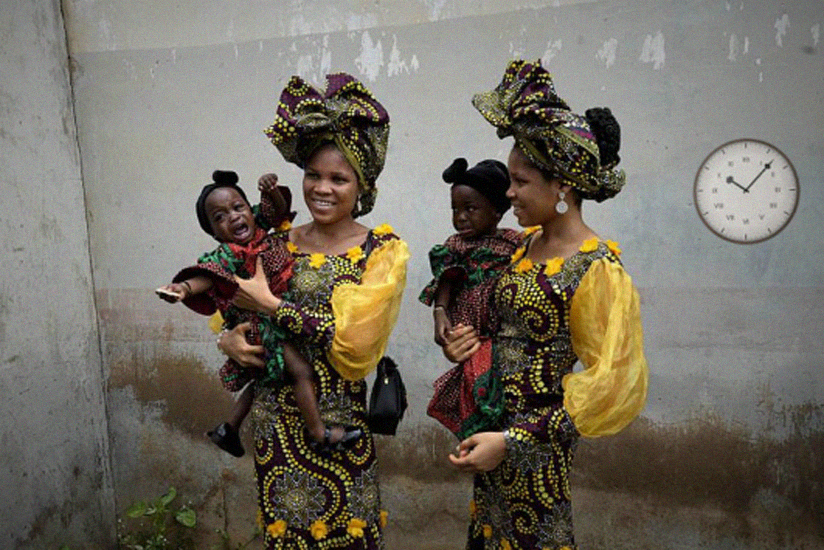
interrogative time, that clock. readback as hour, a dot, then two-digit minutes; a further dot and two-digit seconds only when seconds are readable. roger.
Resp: 10.07
